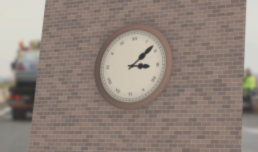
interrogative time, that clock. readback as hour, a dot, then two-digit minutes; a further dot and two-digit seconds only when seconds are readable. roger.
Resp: 3.08
